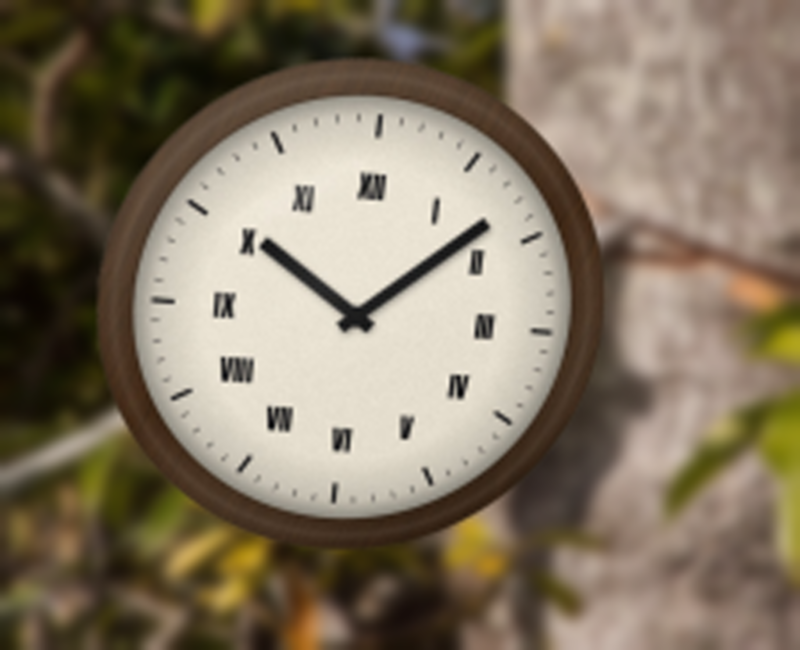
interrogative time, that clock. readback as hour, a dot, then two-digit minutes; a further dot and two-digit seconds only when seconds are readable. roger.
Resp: 10.08
